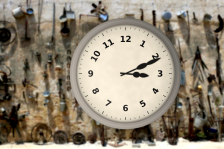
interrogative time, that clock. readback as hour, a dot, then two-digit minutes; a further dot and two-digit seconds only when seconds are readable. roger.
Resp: 3.11
